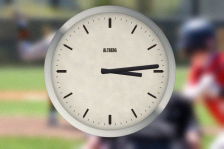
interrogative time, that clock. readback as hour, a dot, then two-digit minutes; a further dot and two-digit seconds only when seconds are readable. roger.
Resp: 3.14
